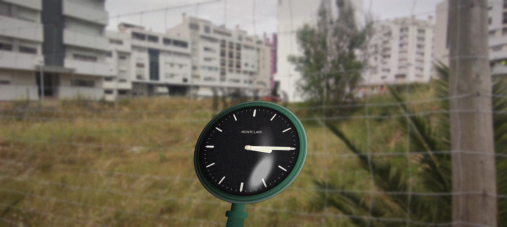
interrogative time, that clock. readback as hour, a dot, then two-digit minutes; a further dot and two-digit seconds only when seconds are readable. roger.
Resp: 3.15
